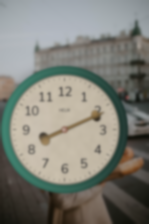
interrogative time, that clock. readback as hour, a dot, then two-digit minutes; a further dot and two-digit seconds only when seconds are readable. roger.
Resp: 8.11
